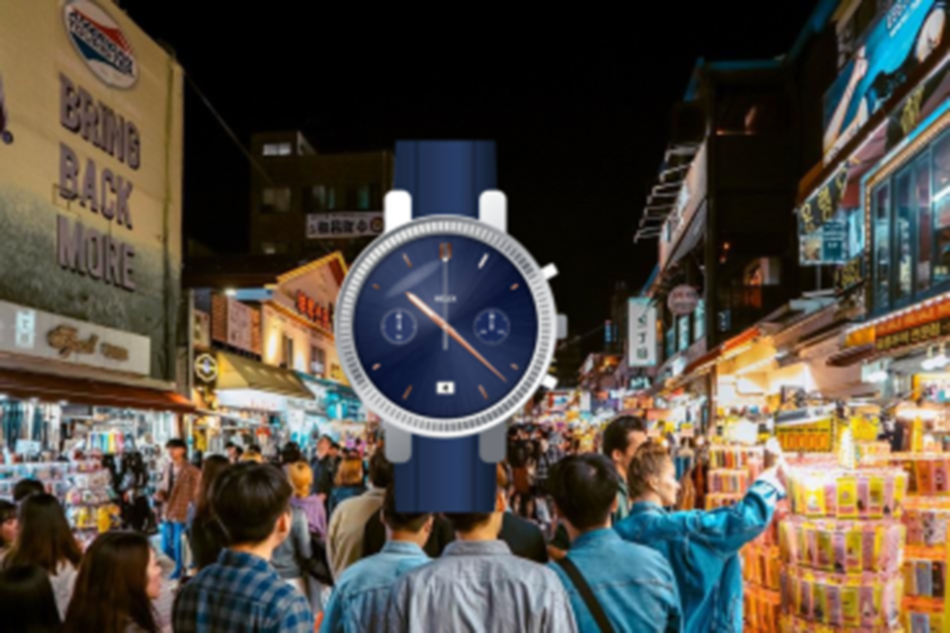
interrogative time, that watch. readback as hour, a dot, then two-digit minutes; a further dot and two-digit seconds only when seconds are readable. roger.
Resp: 10.22
